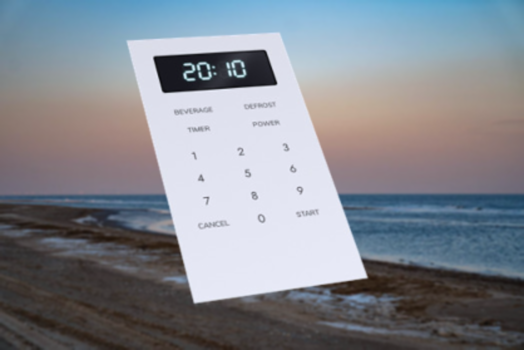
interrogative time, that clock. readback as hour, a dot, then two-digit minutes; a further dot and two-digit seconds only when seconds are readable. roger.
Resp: 20.10
